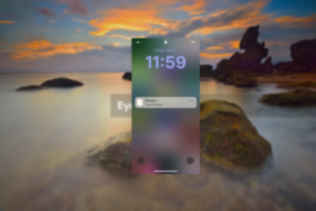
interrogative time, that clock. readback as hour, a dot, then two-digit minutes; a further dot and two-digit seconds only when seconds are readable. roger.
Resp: 11.59
